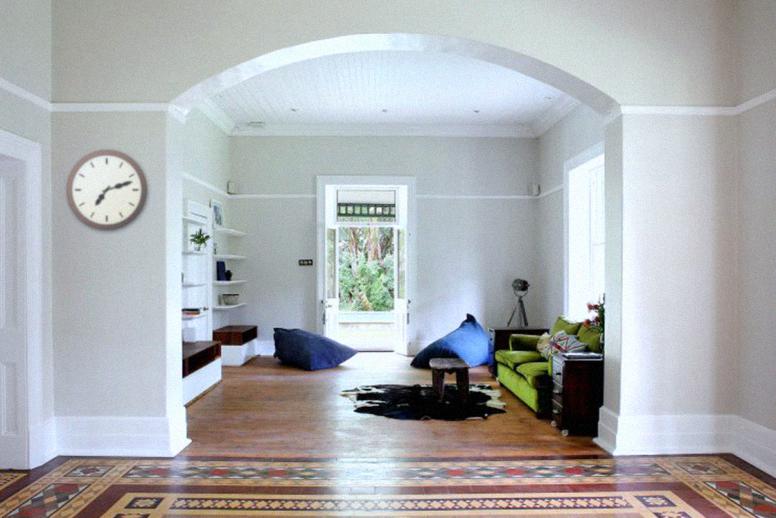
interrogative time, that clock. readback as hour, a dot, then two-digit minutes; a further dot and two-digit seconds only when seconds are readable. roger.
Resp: 7.12
